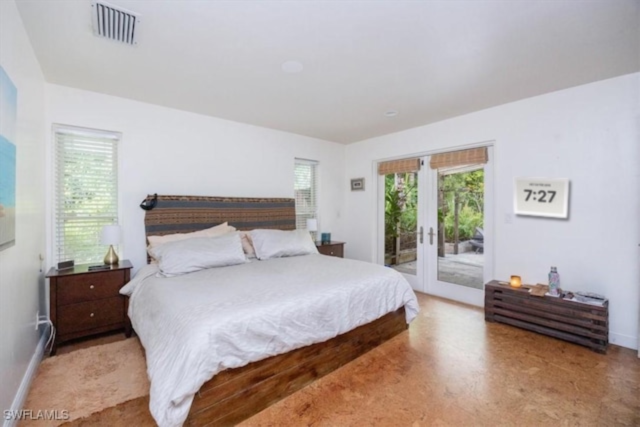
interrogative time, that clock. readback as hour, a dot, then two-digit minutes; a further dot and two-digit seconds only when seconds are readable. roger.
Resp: 7.27
